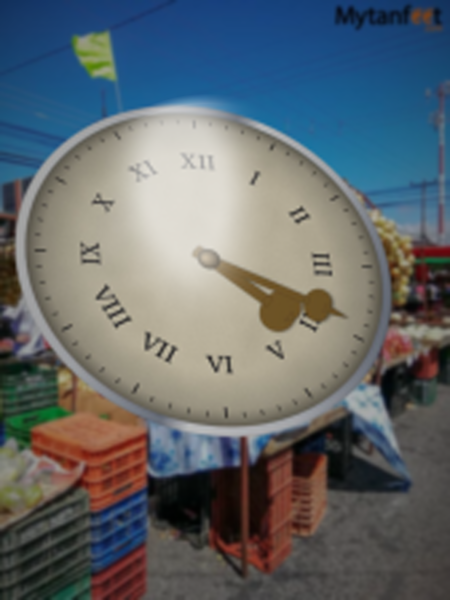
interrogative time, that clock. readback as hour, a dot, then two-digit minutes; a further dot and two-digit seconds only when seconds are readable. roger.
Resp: 4.19
